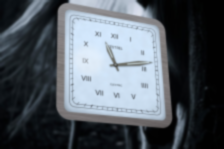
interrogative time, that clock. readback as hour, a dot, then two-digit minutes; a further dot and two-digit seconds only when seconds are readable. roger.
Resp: 11.13
